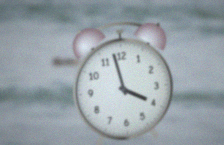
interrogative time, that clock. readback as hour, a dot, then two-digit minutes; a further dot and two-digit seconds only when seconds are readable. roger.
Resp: 3.58
